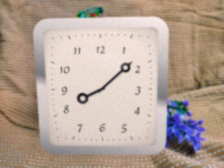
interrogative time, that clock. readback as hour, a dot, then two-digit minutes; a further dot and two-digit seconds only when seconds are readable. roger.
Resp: 8.08
